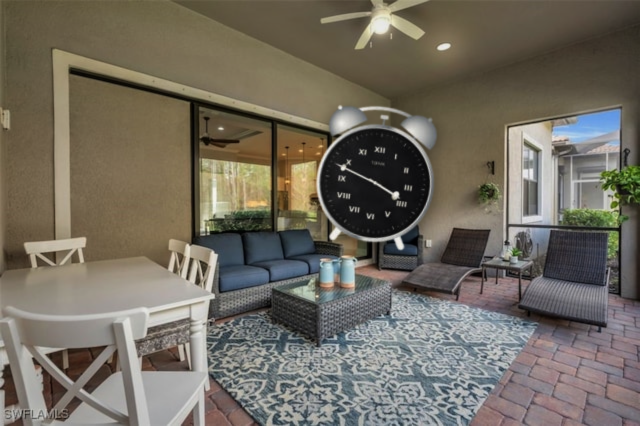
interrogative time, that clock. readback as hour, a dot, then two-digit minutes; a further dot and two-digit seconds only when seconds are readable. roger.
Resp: 3.48
